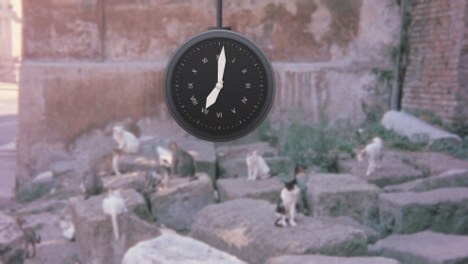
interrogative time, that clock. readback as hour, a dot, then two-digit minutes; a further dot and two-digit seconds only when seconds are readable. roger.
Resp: 7.01
